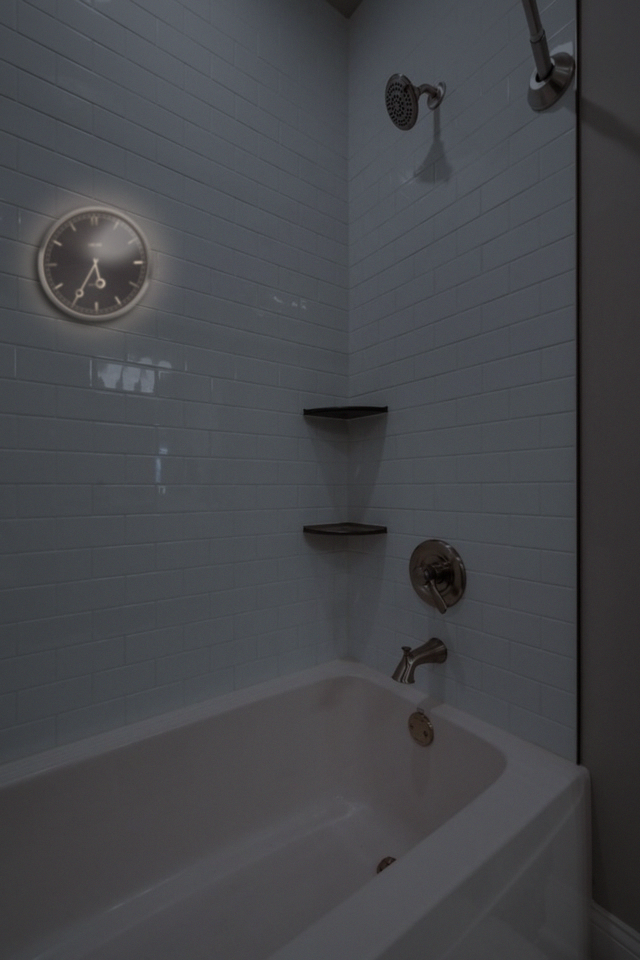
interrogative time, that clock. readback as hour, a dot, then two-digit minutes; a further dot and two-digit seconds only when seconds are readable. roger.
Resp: 5.35
